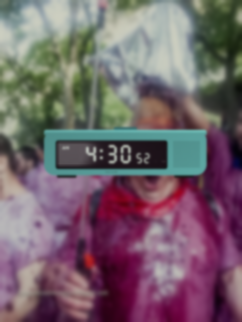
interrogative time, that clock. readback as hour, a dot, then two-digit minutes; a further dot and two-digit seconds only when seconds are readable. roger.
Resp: 4.30
